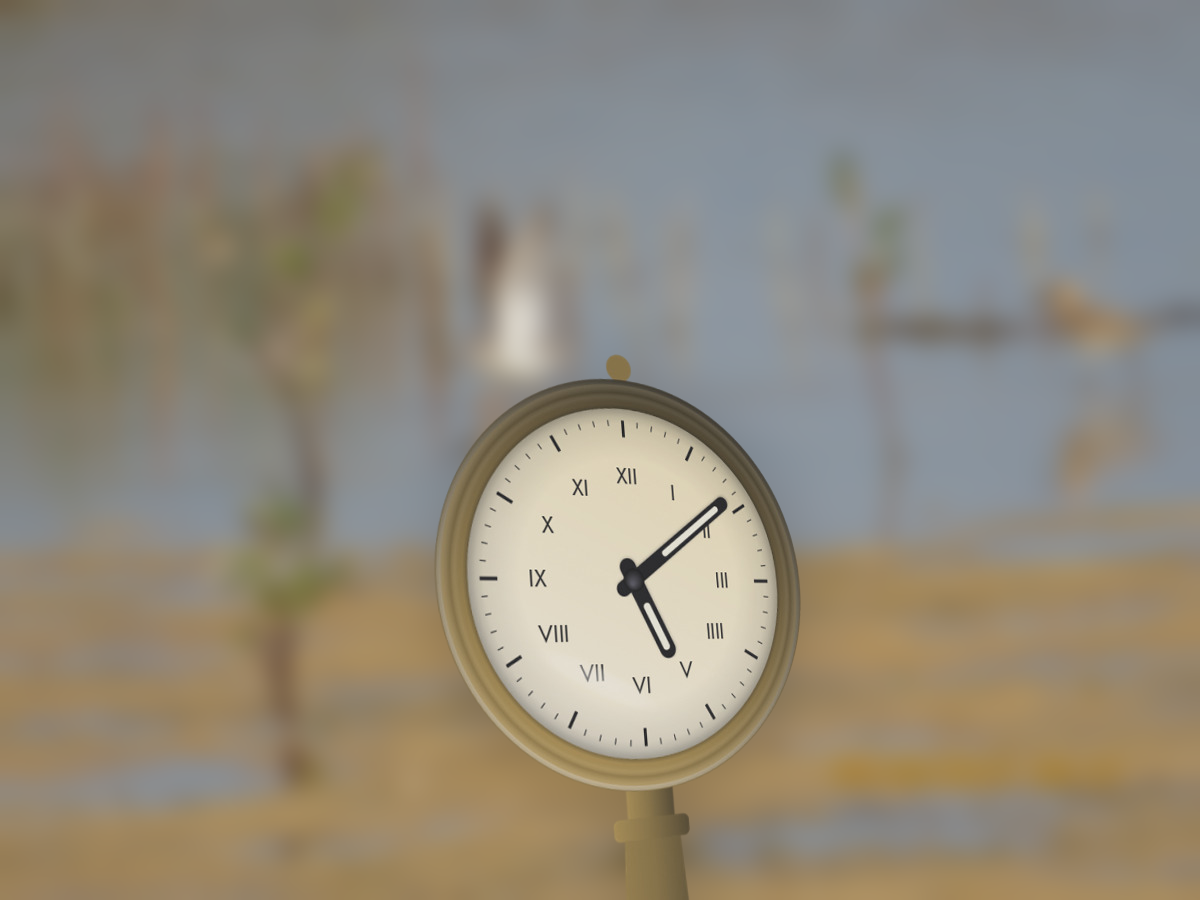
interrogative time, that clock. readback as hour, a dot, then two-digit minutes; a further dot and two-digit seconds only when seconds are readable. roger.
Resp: 5.09
